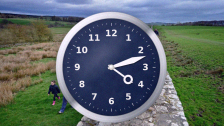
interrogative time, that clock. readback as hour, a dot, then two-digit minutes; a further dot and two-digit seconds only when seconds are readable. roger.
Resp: 4.12
